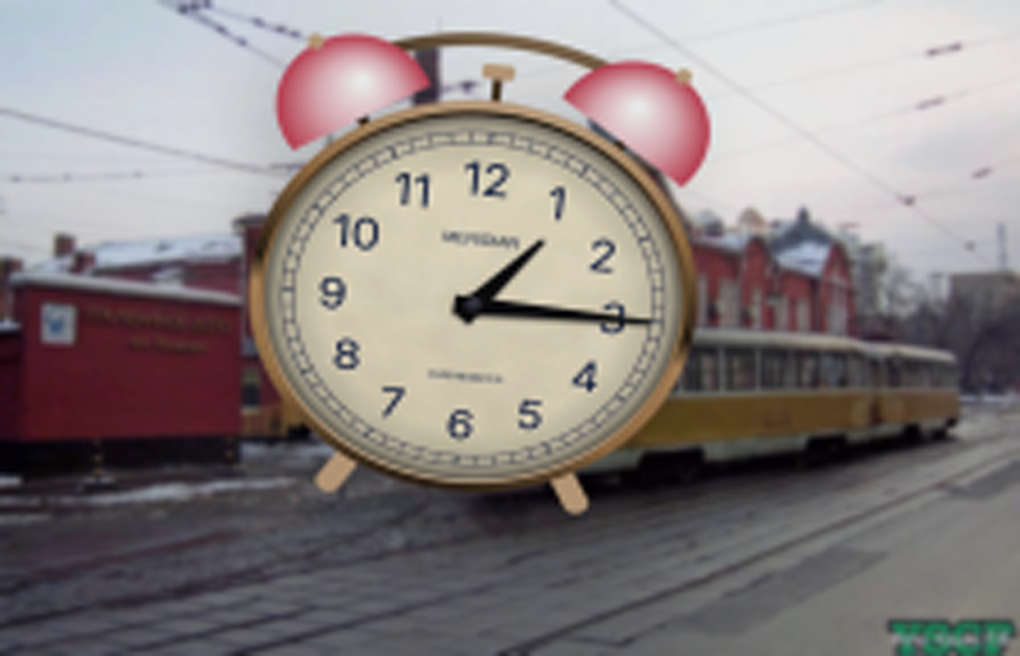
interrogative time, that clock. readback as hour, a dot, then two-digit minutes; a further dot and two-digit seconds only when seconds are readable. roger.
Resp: 1.15
